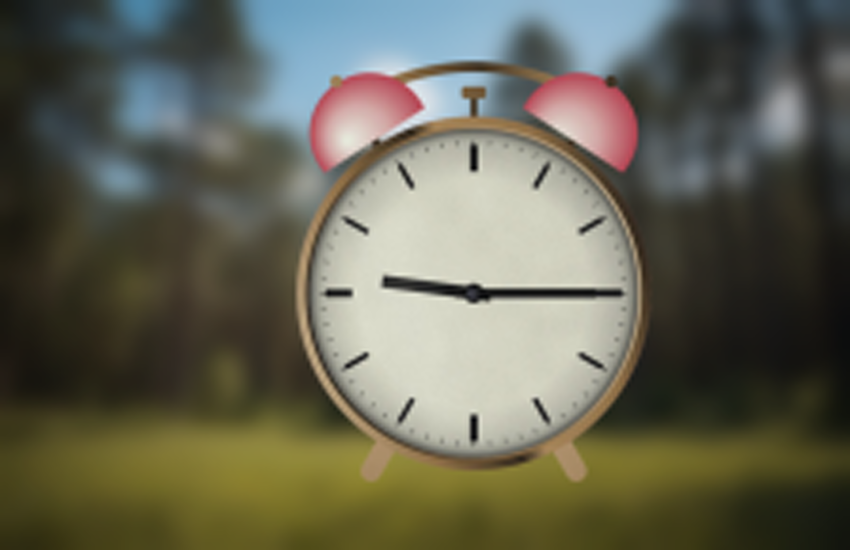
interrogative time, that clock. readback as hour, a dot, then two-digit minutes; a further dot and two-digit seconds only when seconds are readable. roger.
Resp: 9.15
